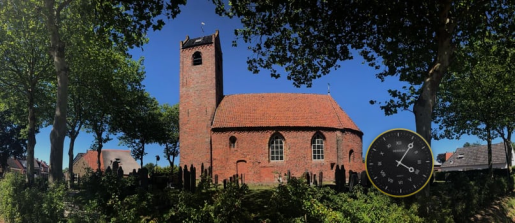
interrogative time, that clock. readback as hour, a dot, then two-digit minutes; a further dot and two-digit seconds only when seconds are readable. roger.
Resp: 4.06
